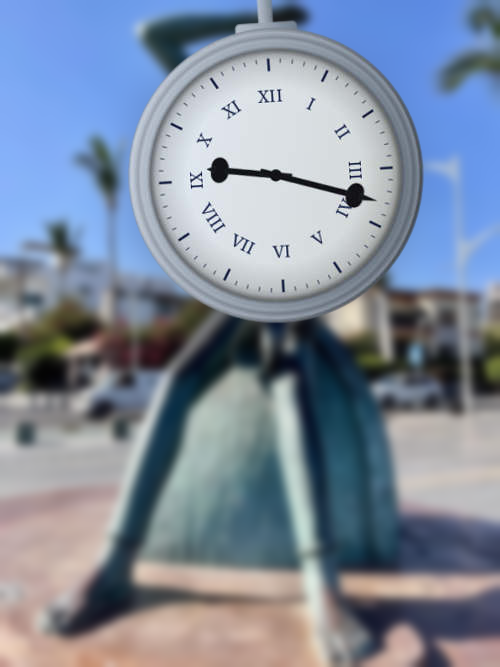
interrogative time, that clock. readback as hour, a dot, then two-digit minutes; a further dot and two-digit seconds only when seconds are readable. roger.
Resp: 9.18
